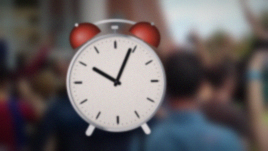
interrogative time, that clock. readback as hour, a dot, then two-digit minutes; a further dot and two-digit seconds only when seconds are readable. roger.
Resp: 10.04
